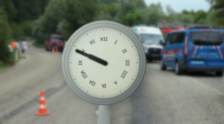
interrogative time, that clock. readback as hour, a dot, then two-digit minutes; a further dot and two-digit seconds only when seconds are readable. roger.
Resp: 9.49
